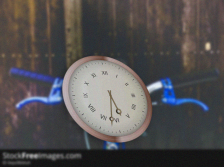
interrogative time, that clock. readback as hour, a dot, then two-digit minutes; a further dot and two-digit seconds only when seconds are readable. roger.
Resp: 5.32
